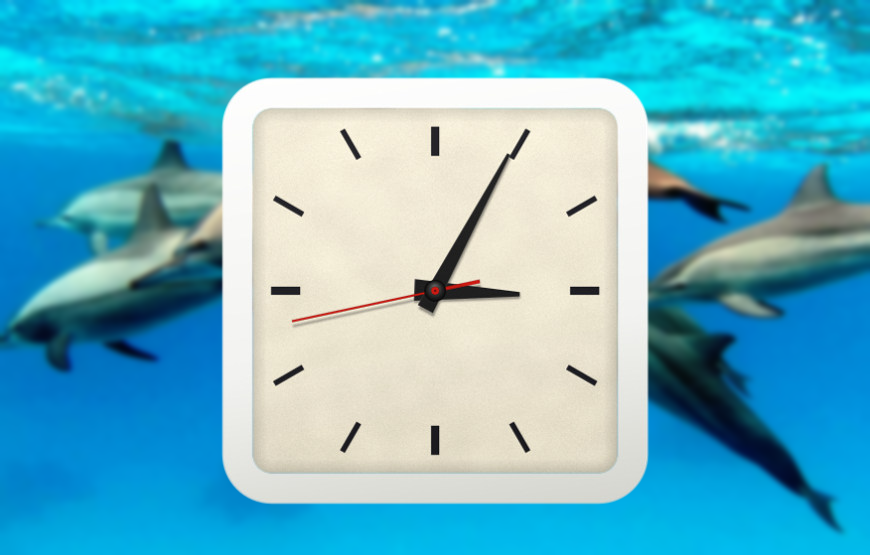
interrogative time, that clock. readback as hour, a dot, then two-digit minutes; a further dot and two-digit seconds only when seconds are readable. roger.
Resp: 3.04.43
